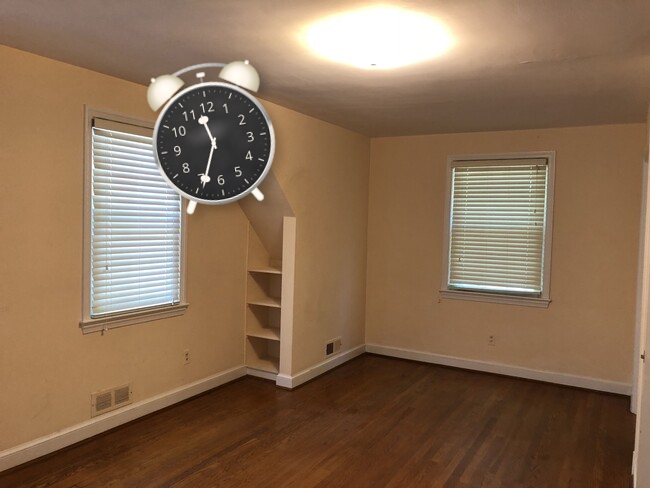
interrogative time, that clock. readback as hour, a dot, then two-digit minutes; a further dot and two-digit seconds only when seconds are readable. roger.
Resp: 11.34
